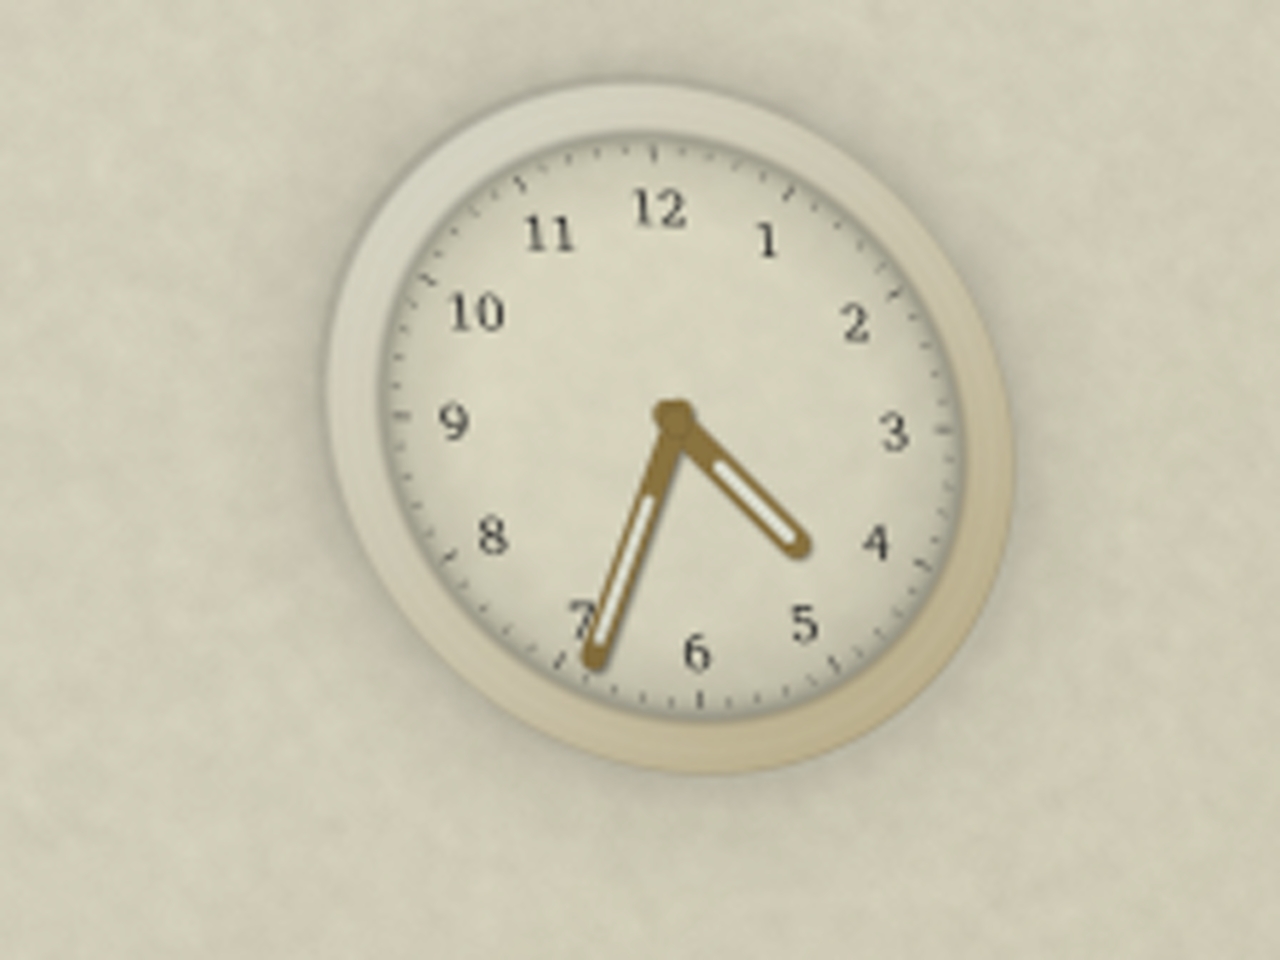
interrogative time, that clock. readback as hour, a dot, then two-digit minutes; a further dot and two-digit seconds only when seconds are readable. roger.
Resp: 4.34
